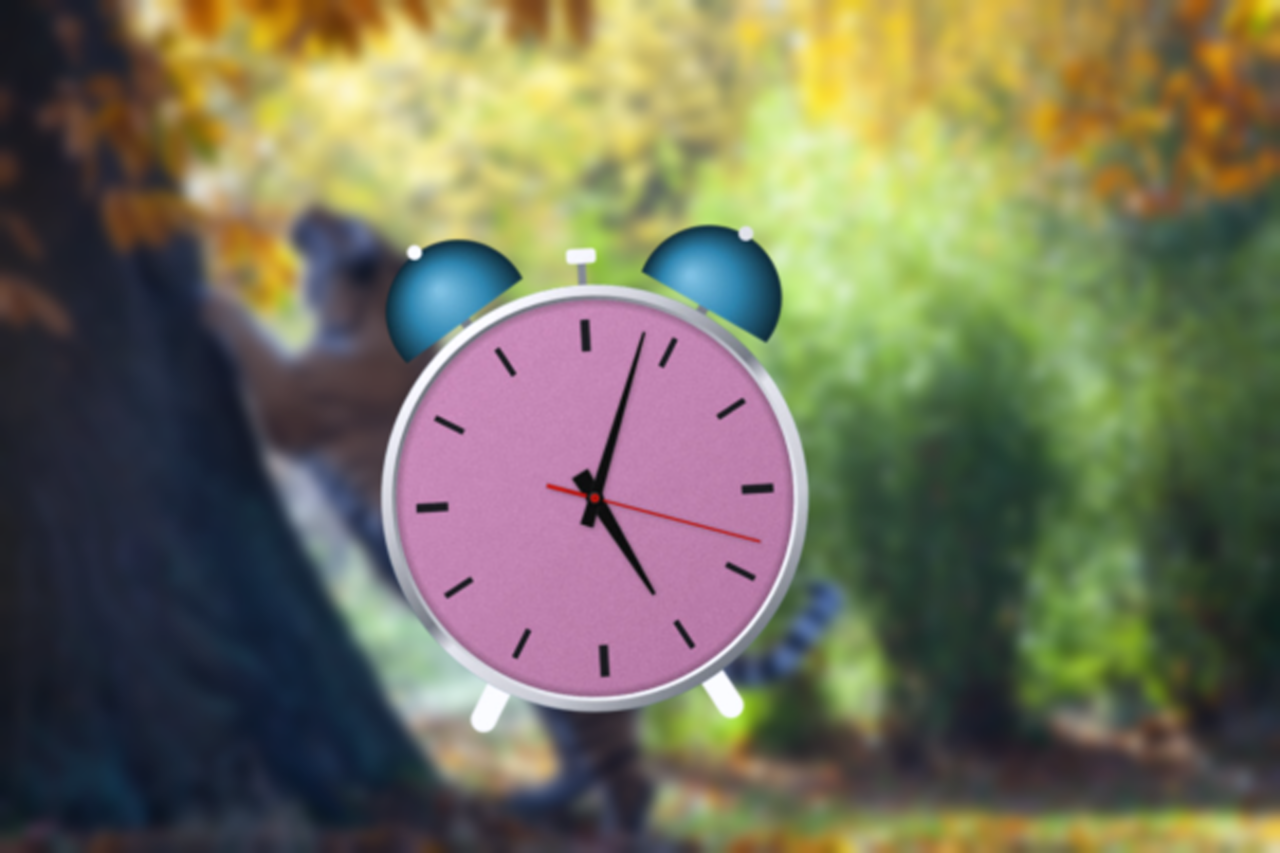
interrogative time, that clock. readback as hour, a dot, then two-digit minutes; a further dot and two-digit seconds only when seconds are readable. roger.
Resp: 5.03.18
